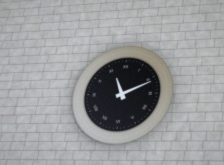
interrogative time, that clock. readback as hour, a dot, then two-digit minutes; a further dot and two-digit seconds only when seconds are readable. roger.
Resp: 11.11
